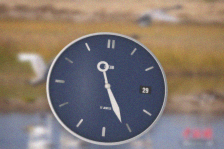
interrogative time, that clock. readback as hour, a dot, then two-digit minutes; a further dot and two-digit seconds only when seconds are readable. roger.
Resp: 11.26
